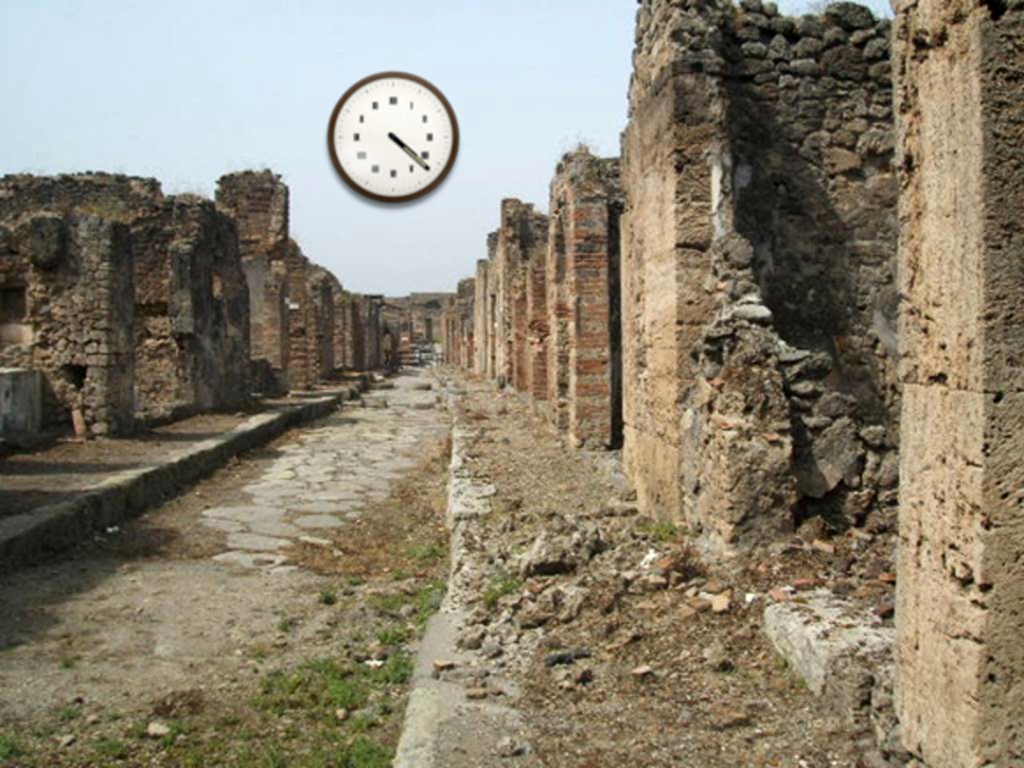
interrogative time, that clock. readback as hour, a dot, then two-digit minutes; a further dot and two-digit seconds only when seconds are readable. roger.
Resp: 4.22
